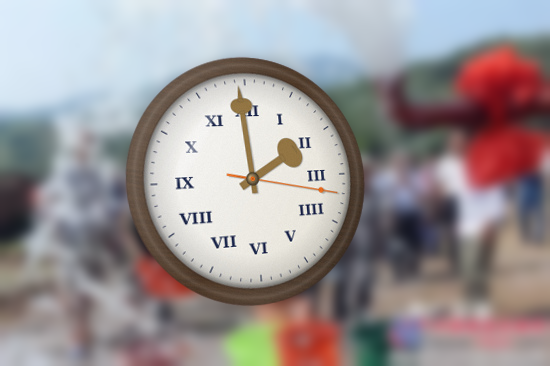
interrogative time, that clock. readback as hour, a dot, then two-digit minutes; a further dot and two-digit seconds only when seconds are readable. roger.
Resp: 1.59.17
